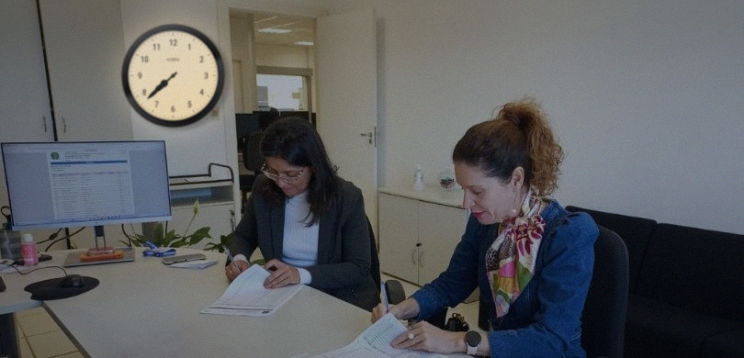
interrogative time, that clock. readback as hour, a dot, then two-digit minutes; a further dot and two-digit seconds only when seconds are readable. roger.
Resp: 7.38
